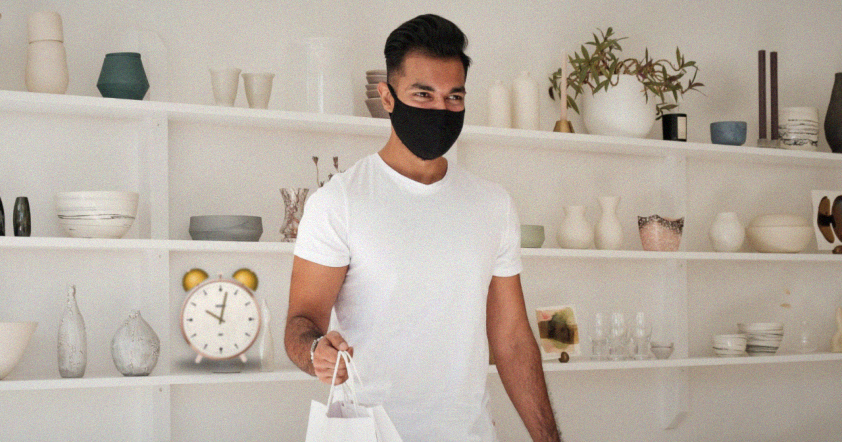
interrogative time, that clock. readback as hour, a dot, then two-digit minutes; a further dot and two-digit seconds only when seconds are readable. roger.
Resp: 10.02
